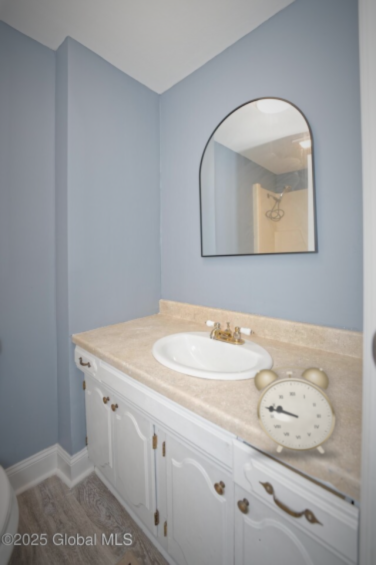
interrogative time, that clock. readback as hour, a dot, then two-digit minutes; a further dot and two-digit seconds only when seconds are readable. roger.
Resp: 9.48
